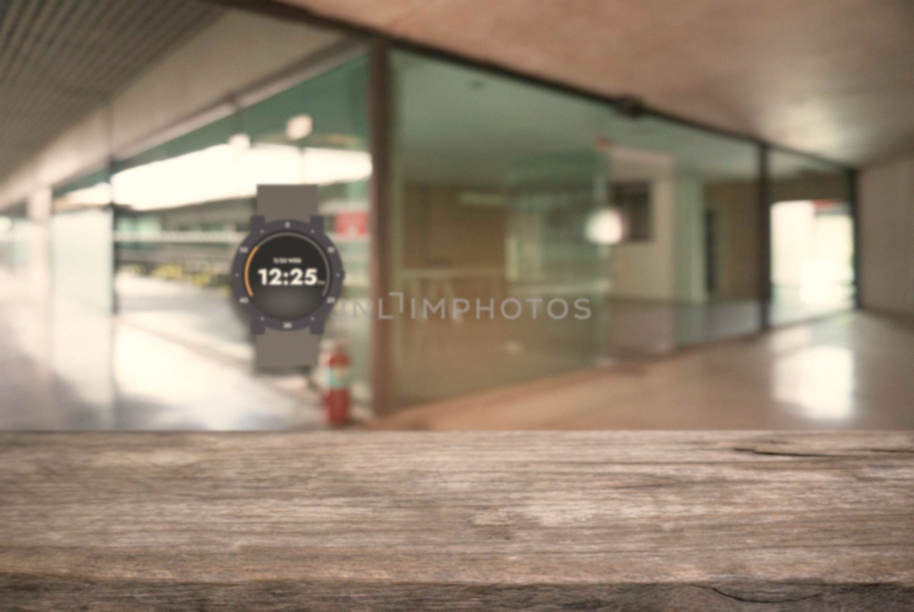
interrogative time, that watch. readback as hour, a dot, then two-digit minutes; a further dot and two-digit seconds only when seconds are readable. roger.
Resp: 12.25
